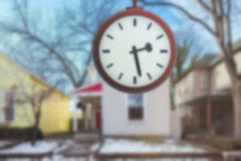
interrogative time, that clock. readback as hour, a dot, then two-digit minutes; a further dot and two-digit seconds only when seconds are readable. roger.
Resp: 2.28
